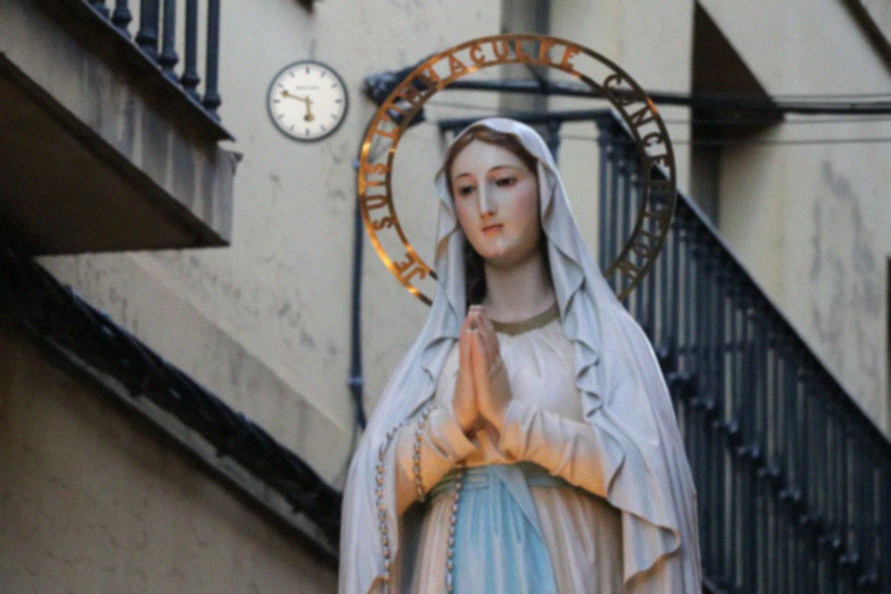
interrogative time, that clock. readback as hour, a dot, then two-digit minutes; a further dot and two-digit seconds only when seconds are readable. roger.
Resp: 5.48
